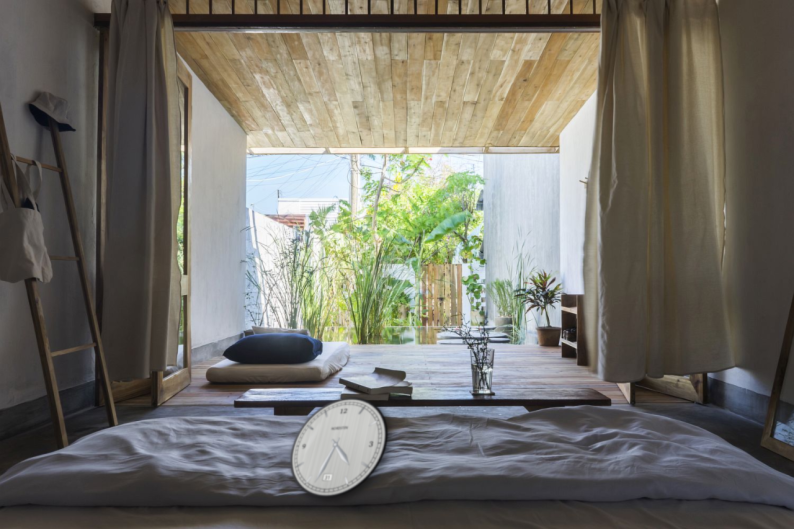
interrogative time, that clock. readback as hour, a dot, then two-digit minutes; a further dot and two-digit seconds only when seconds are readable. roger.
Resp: 4.33
